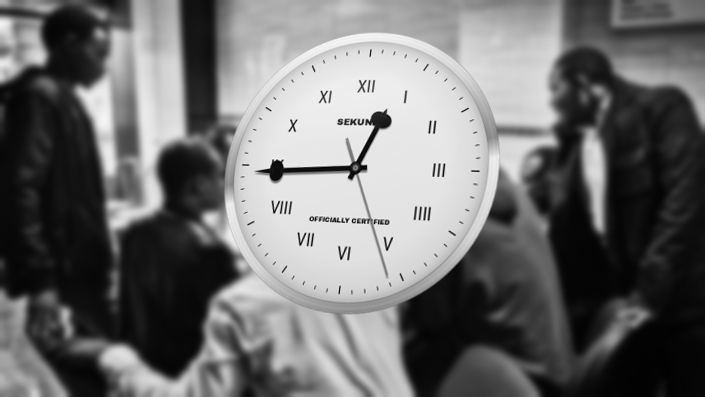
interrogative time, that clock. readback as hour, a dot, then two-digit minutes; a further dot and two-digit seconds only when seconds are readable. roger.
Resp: 12.44.26
